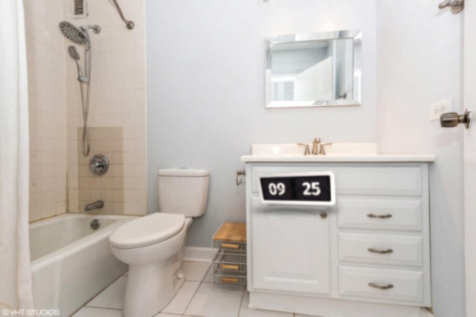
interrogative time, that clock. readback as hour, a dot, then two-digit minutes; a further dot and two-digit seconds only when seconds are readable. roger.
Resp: 9.25
